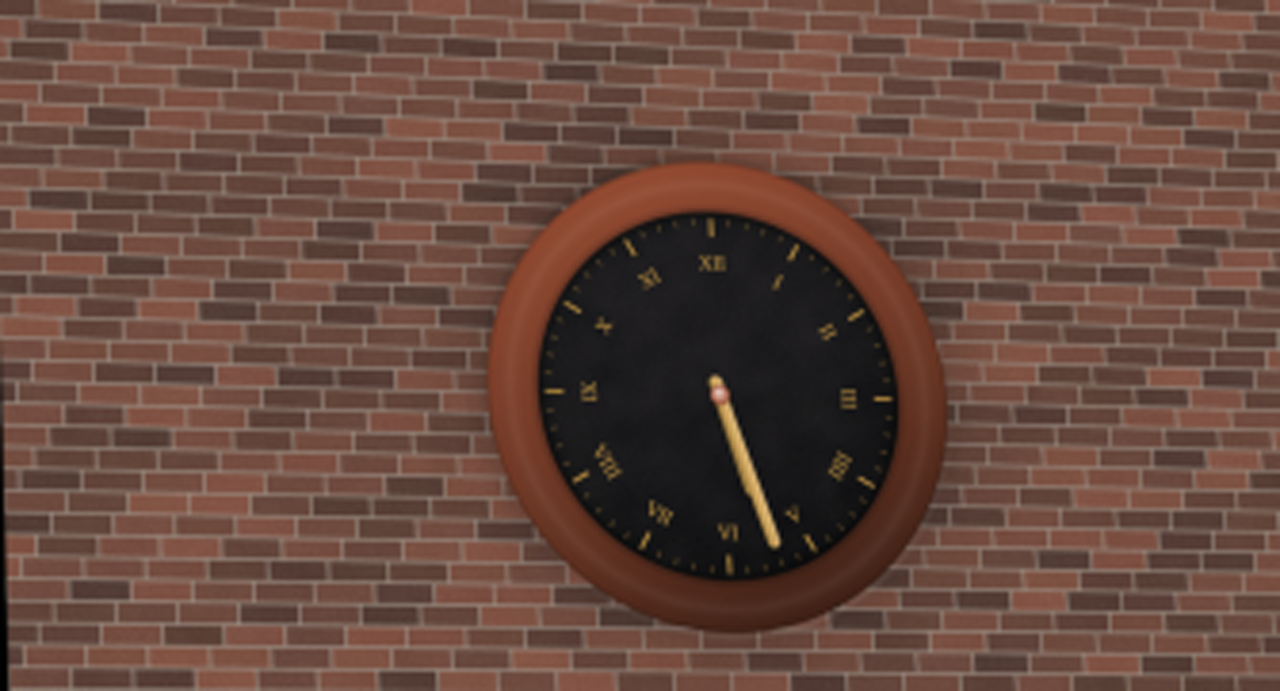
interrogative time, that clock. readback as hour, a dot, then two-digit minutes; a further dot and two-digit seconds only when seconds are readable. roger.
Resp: 5.27
